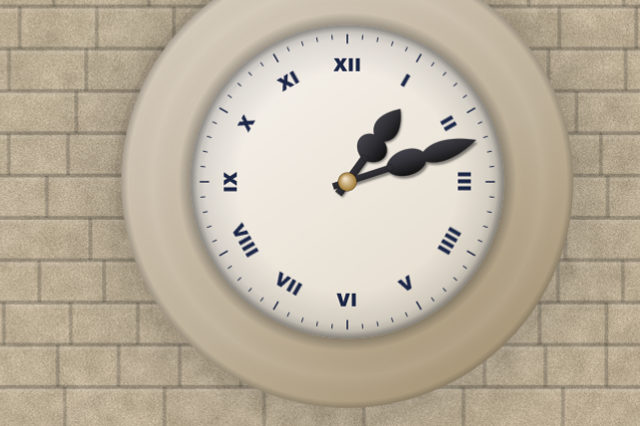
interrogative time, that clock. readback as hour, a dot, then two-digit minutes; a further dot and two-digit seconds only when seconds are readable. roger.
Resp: 1.12
